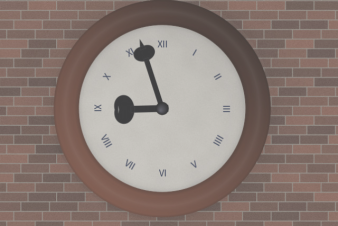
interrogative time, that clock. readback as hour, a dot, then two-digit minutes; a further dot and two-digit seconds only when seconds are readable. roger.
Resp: 8.57
